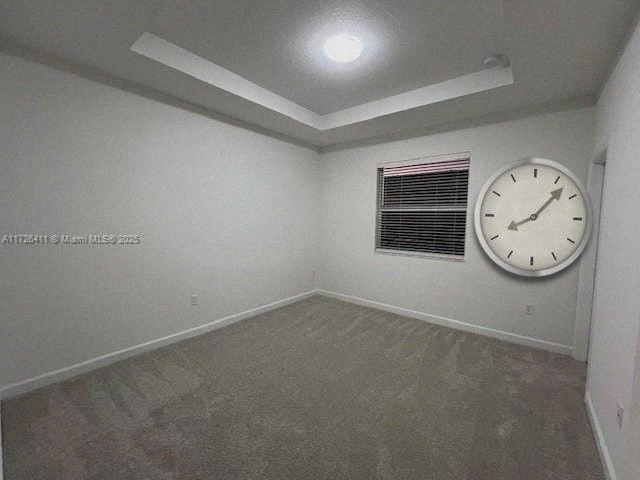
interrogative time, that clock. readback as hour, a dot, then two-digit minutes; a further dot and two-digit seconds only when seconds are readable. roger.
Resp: 8.07
